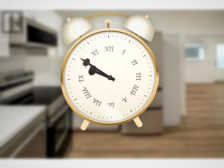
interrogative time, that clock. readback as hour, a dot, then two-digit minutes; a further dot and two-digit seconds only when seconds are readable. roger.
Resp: 9.51
